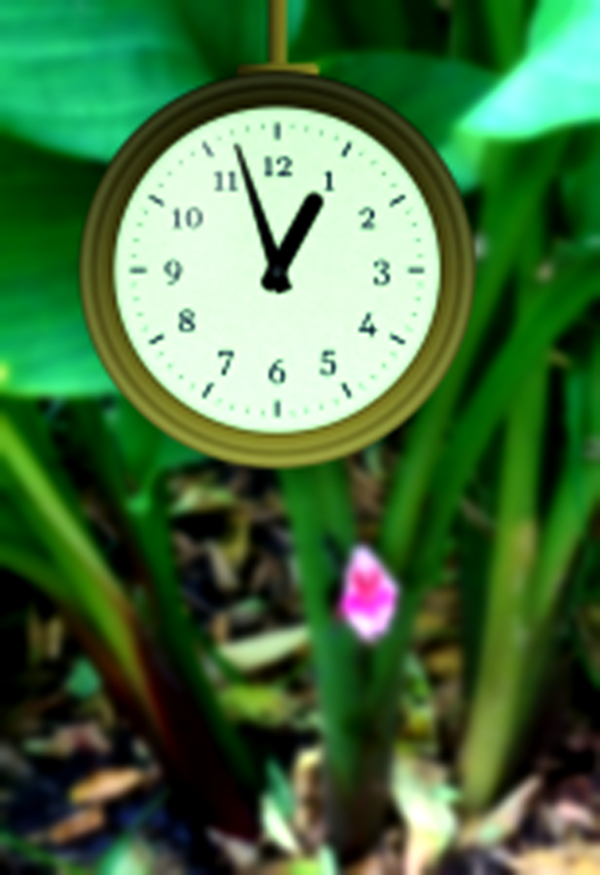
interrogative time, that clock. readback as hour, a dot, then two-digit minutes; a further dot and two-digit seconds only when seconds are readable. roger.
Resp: 12.57
